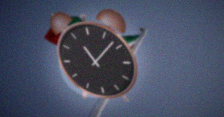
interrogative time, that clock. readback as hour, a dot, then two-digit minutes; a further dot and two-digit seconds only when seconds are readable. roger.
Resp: 11.08
